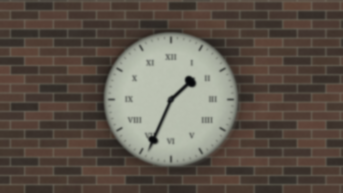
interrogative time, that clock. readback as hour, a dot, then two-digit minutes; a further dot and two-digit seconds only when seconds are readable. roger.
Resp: 1.34
